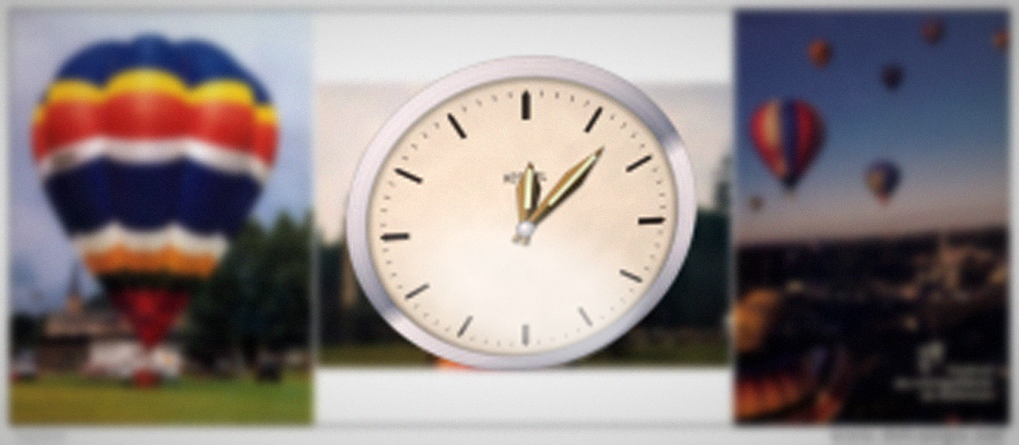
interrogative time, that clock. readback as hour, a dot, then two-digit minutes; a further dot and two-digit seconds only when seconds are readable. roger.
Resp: 12.07
